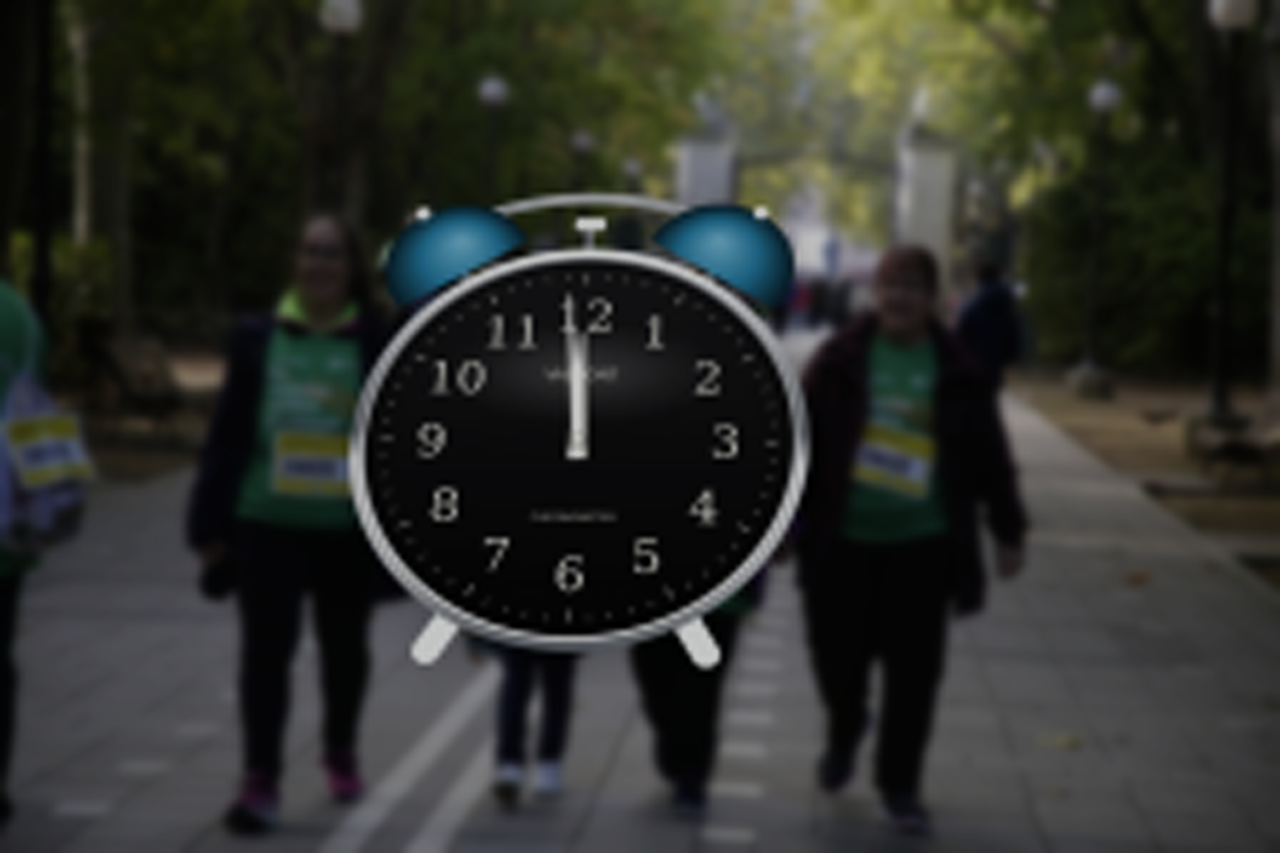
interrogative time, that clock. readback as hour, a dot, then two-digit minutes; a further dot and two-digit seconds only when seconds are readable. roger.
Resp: 11.59
